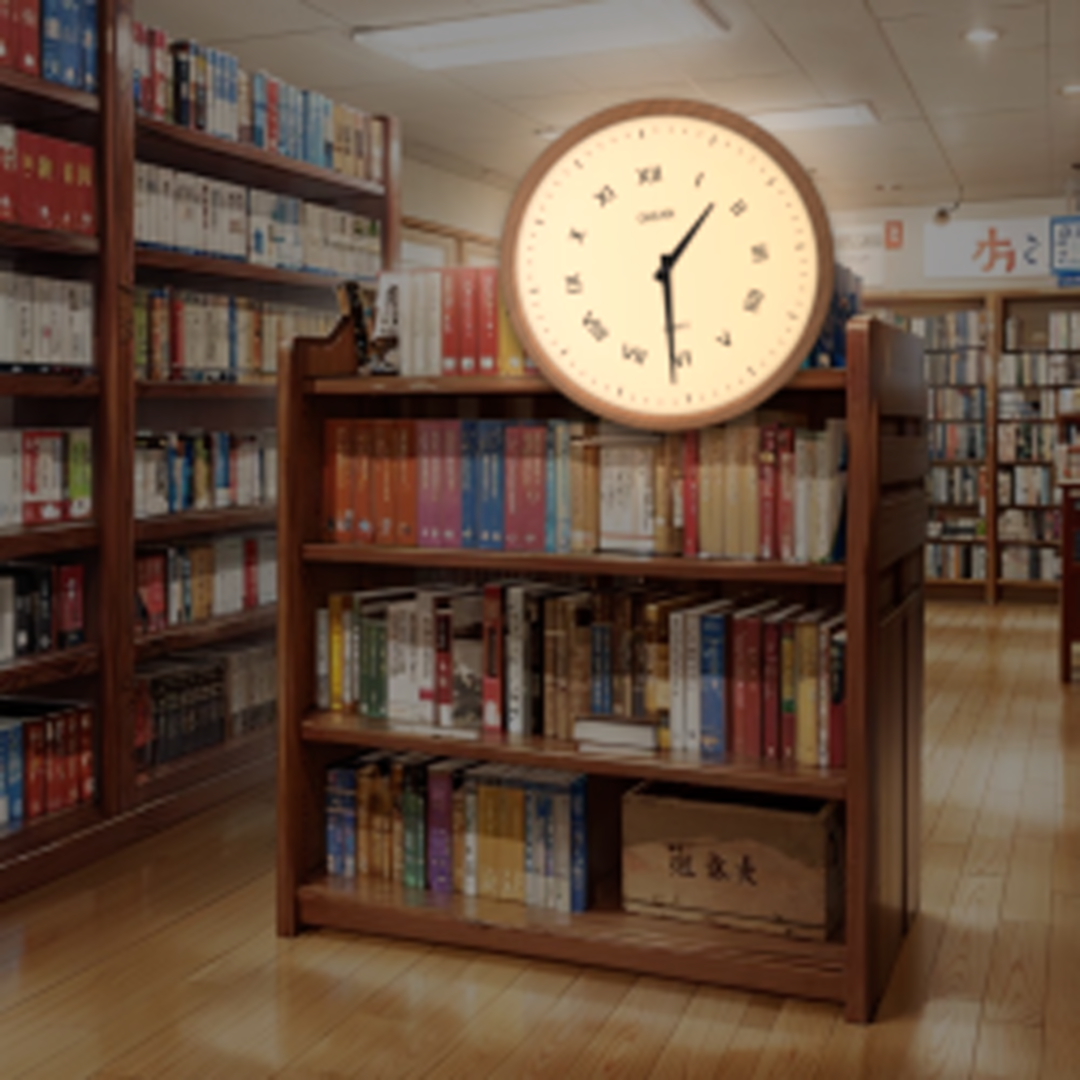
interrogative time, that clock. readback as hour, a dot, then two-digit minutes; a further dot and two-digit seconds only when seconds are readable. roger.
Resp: 1.31
